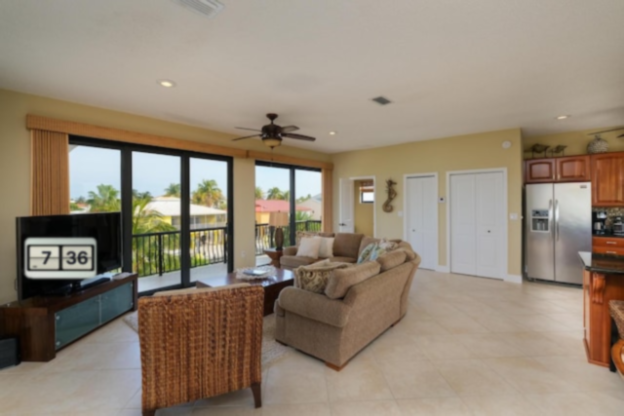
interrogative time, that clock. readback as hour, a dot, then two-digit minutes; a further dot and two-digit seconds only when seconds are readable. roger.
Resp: 7.36
